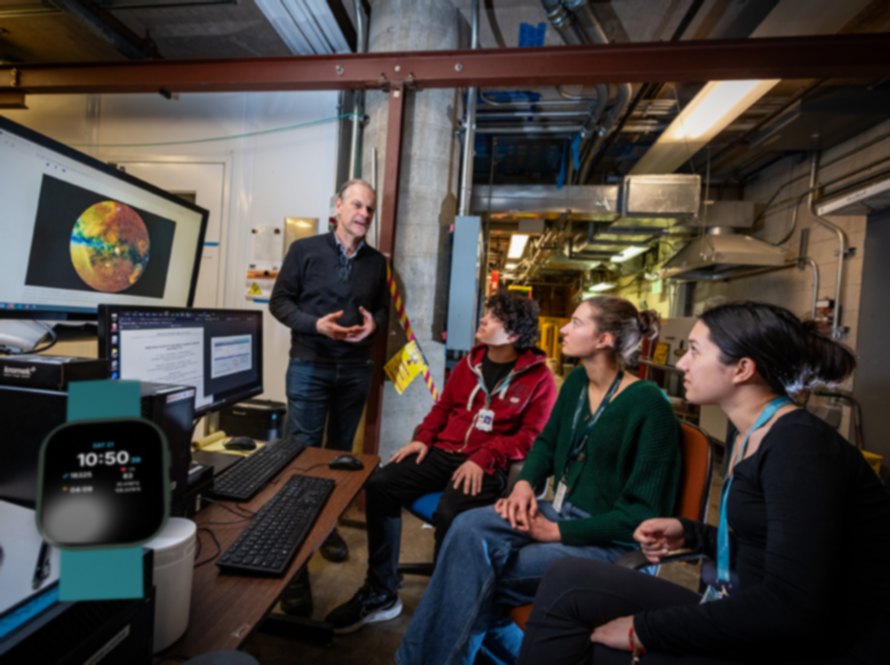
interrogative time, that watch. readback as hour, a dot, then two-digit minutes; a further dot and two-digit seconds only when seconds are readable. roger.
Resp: 10.50
